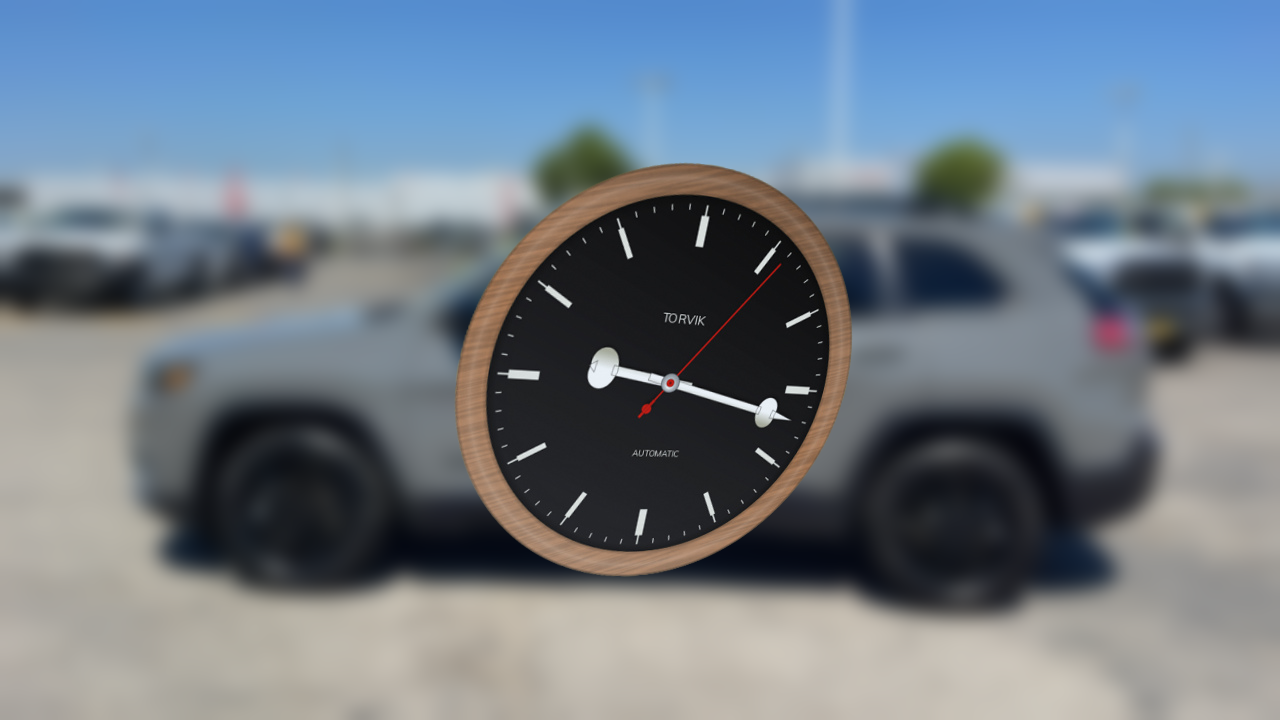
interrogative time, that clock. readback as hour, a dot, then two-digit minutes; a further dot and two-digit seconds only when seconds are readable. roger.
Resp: 9.17.06
